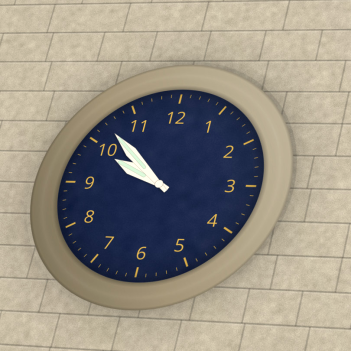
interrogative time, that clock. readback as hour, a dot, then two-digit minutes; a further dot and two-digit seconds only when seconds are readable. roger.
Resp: 9.52
